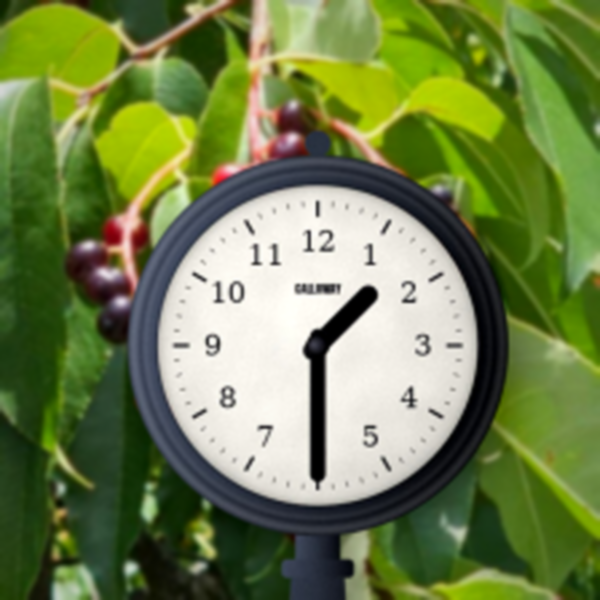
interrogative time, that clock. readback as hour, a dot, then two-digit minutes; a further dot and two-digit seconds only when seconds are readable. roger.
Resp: 1.30
